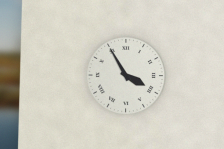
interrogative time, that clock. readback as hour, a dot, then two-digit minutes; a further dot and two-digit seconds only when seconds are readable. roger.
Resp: 3.55
